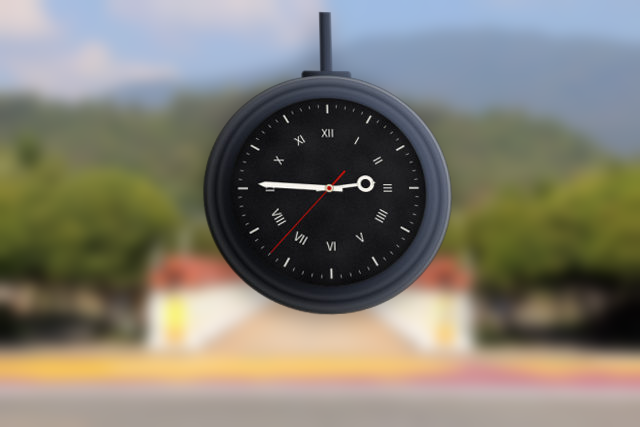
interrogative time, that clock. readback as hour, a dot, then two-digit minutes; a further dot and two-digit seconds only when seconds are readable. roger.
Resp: 2.45.37
